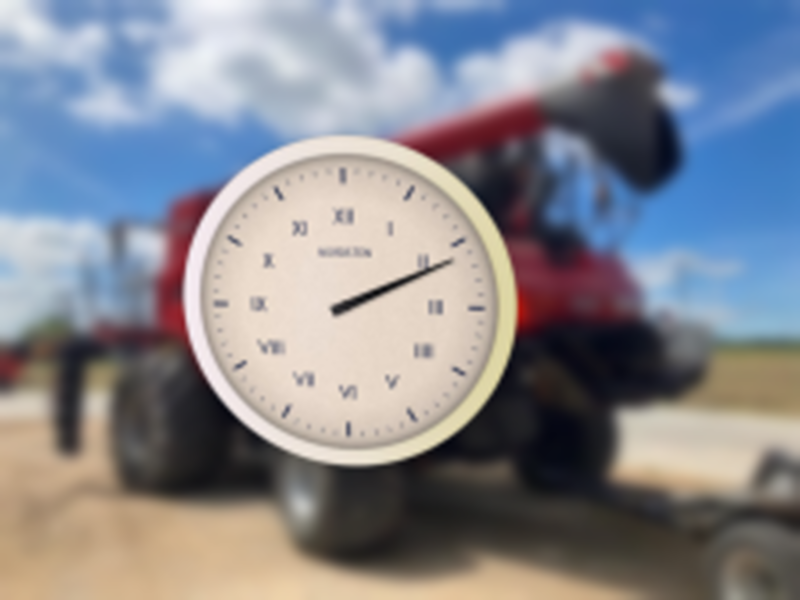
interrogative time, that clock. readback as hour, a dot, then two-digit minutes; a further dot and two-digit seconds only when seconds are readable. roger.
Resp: 2.11
